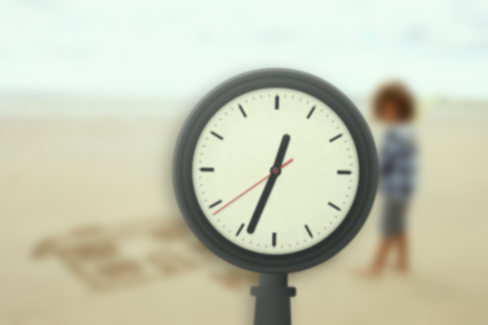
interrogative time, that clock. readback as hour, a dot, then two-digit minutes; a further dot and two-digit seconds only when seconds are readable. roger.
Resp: 12.33.39
